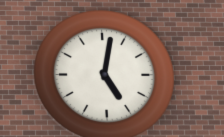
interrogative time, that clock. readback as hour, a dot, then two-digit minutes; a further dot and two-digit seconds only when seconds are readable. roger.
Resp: 5.02
